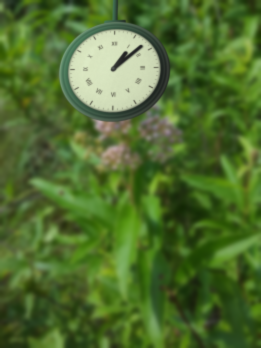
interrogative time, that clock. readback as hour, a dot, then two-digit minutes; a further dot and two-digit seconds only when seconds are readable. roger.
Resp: 1.08
